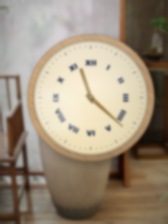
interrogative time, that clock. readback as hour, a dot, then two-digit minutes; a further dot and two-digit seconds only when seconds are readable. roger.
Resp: 11.22
